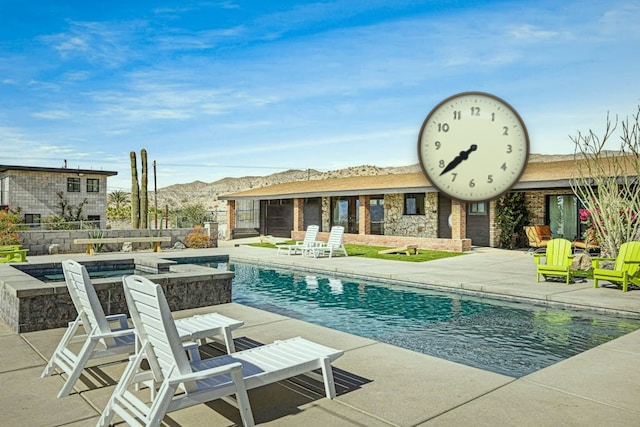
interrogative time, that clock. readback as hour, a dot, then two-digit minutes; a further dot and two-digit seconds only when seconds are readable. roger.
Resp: 7.38
